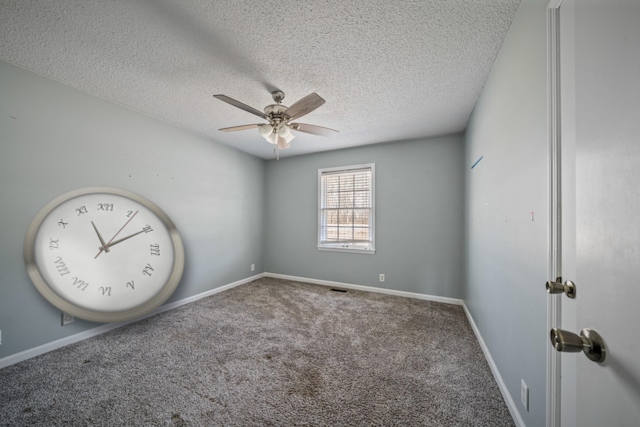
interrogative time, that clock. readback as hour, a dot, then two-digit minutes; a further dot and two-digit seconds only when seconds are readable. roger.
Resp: 11.10.06
